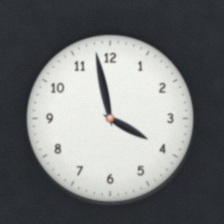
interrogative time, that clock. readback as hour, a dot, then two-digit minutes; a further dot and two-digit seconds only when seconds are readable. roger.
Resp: 3.58
